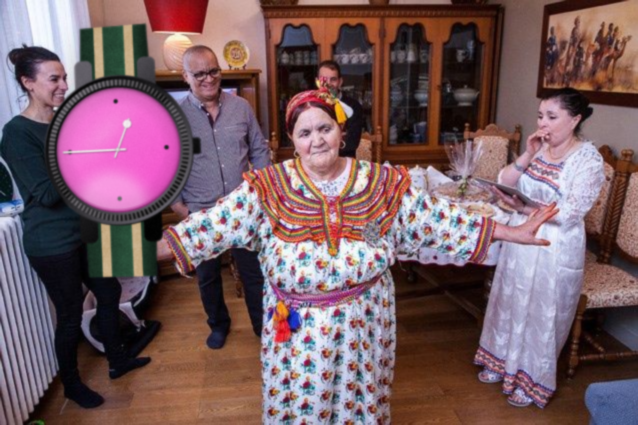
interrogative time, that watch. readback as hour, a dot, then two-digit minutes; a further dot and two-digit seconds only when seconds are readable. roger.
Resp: 12.45
